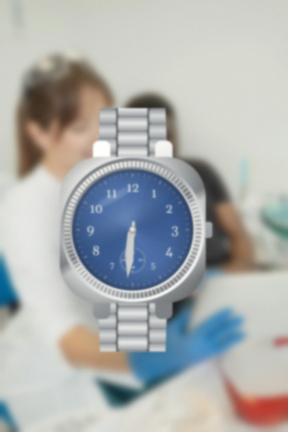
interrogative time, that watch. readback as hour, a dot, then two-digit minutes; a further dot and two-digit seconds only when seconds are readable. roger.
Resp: 6.31
